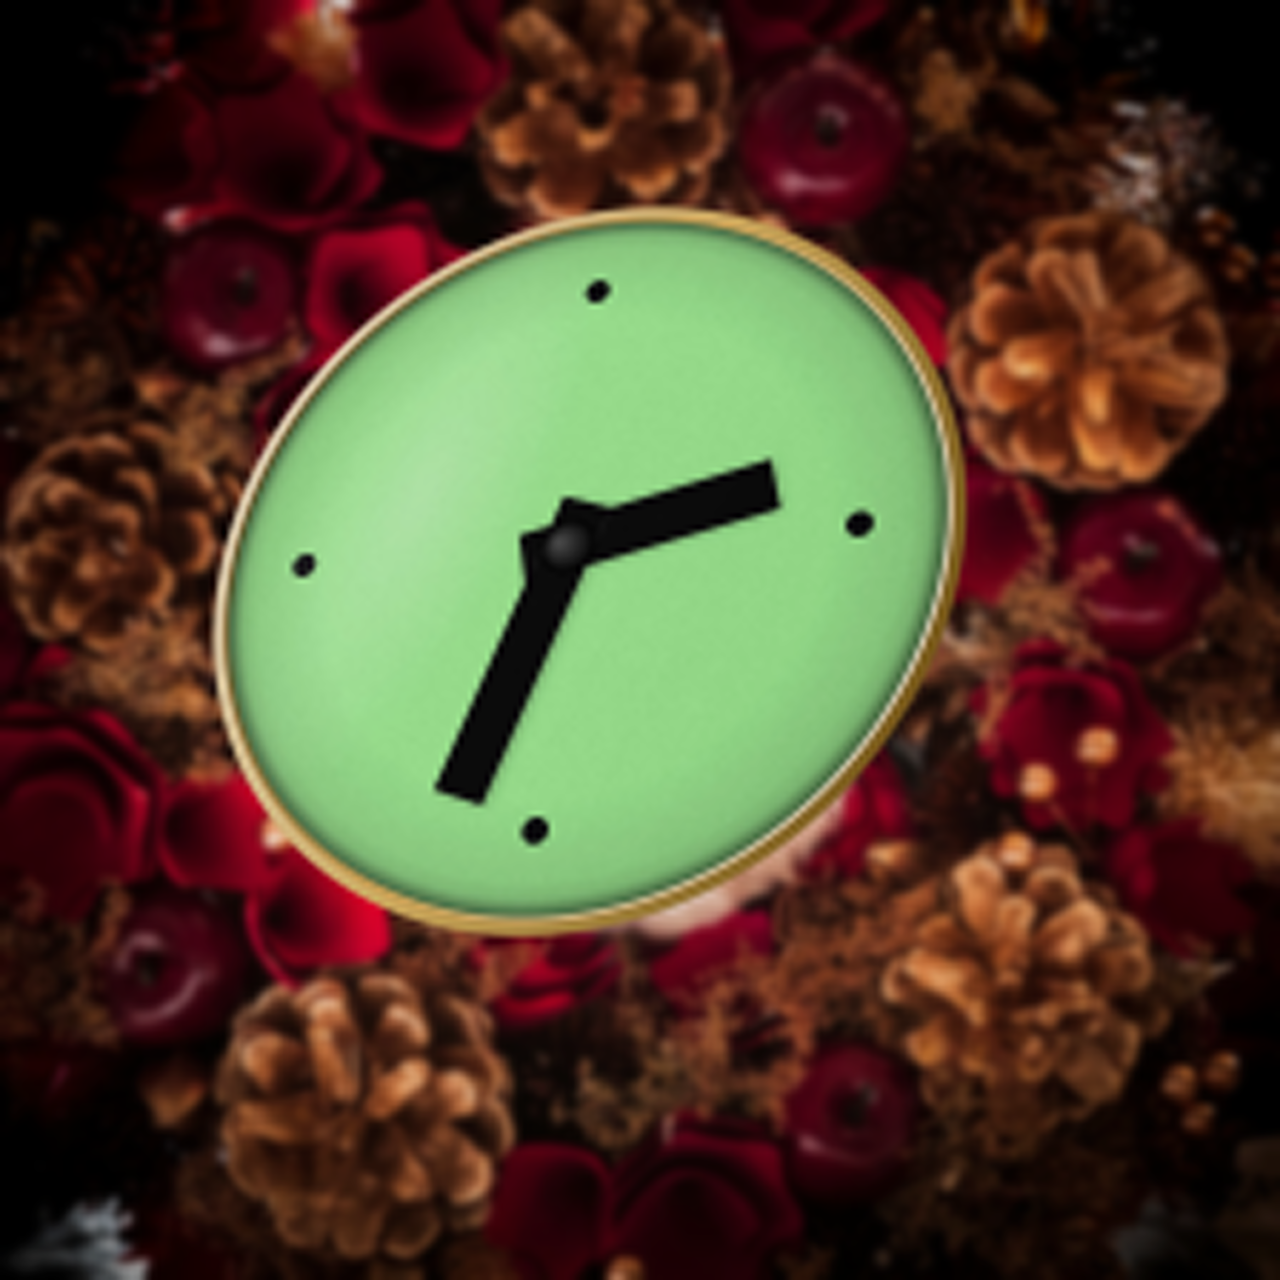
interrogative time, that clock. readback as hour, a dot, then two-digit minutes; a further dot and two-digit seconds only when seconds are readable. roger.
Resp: 2.33
